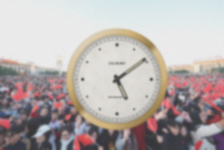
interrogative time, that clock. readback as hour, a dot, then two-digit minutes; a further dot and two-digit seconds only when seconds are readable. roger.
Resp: 5.09
